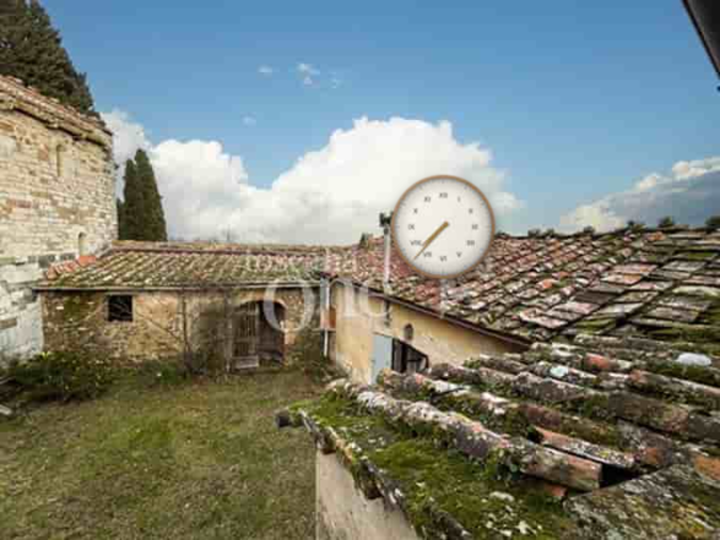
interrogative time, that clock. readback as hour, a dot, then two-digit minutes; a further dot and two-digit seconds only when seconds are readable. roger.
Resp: 7.37
